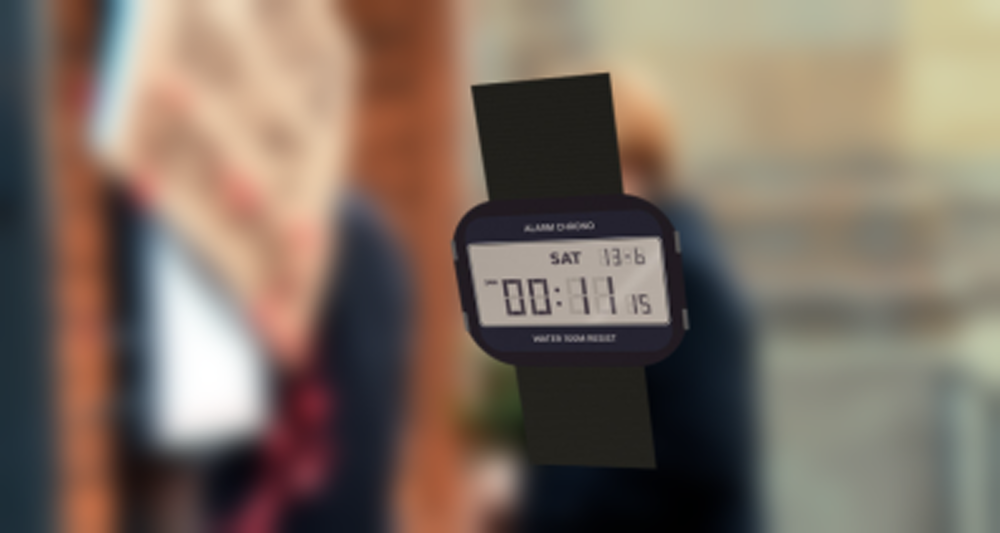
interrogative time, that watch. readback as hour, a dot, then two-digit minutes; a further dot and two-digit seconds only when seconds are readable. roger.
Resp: 0.11.15
